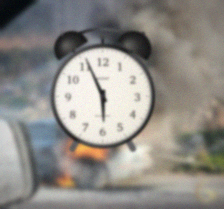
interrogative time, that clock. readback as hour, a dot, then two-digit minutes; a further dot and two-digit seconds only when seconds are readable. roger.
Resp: 5.56
